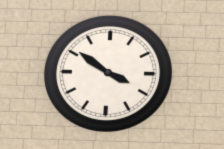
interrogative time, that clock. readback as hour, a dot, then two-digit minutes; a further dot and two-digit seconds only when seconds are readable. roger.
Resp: 3.51
